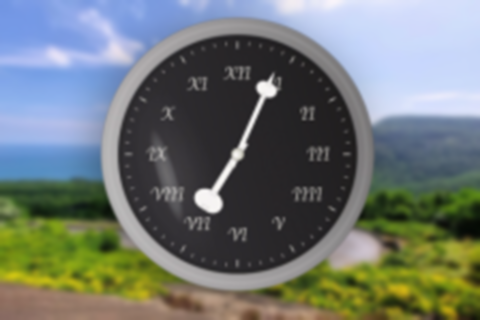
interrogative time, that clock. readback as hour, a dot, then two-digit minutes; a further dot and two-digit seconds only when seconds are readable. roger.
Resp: 7.04
